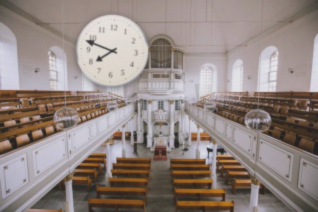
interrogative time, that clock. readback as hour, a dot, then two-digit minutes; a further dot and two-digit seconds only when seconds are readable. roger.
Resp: 7.48
